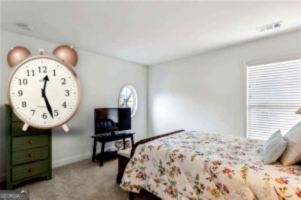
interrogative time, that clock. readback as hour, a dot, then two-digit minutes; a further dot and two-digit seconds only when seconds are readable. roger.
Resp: 12.27
